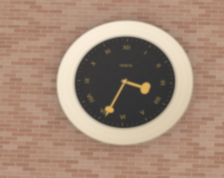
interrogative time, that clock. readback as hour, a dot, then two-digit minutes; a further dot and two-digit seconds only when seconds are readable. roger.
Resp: 3.34
